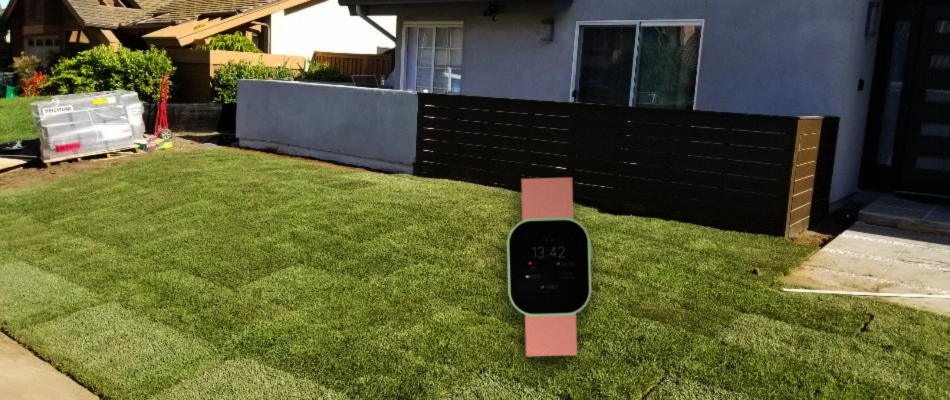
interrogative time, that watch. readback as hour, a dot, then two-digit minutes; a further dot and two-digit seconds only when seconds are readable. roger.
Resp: 13.42
